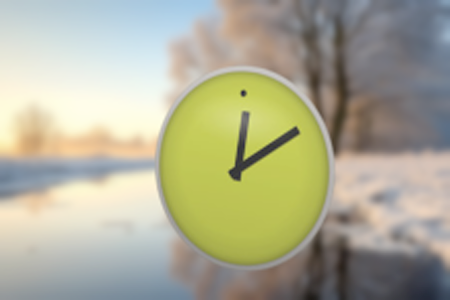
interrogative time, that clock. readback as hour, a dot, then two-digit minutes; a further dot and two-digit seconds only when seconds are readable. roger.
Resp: 12.09
